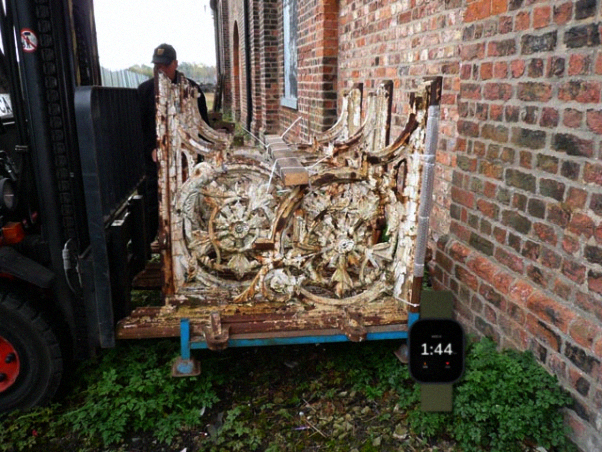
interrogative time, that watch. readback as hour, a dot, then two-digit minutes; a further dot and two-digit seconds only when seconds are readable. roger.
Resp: 1.44
